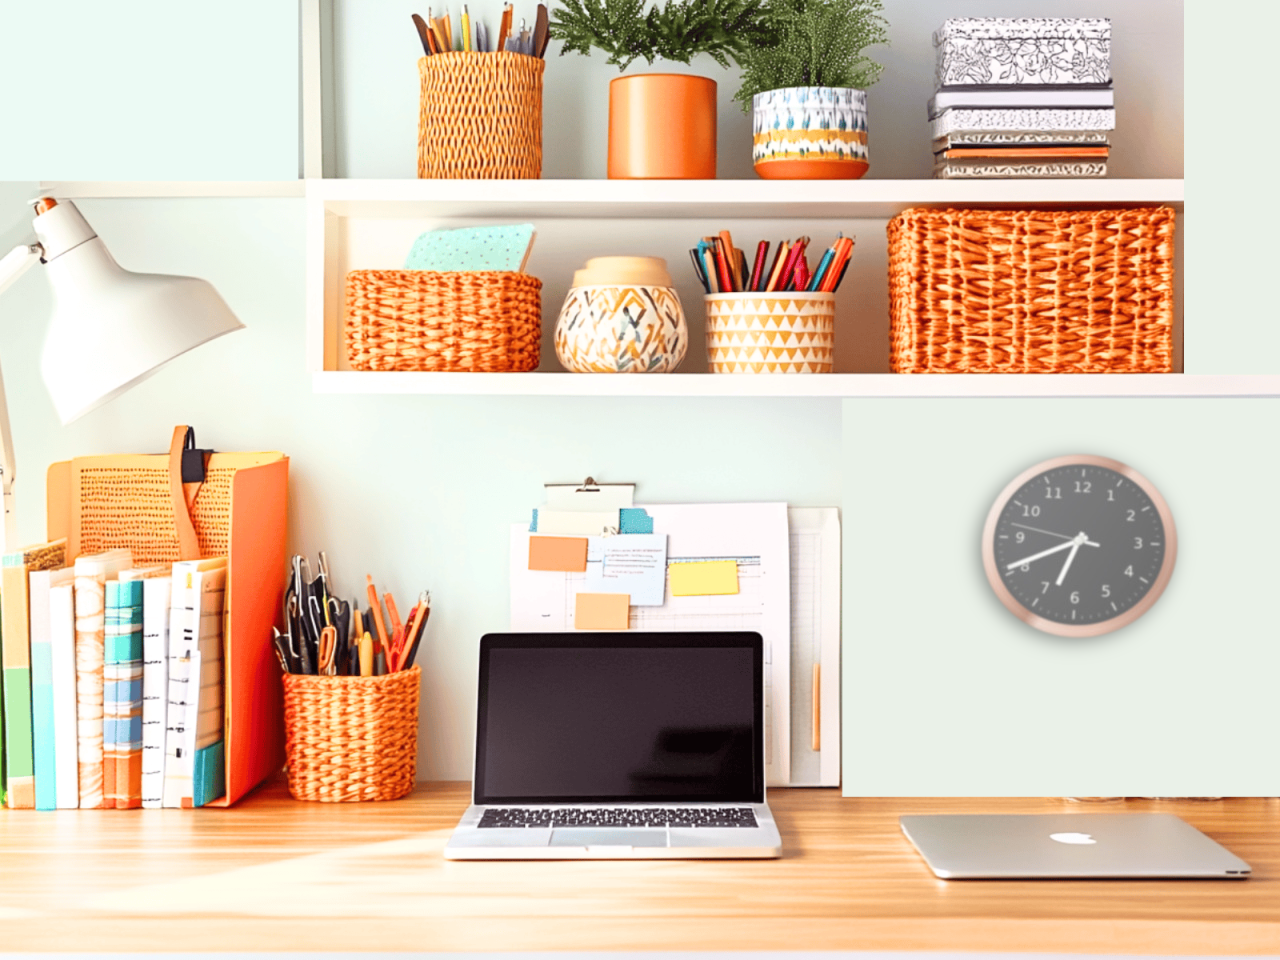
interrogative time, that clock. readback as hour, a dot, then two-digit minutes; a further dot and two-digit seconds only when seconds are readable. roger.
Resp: 6.40.47
